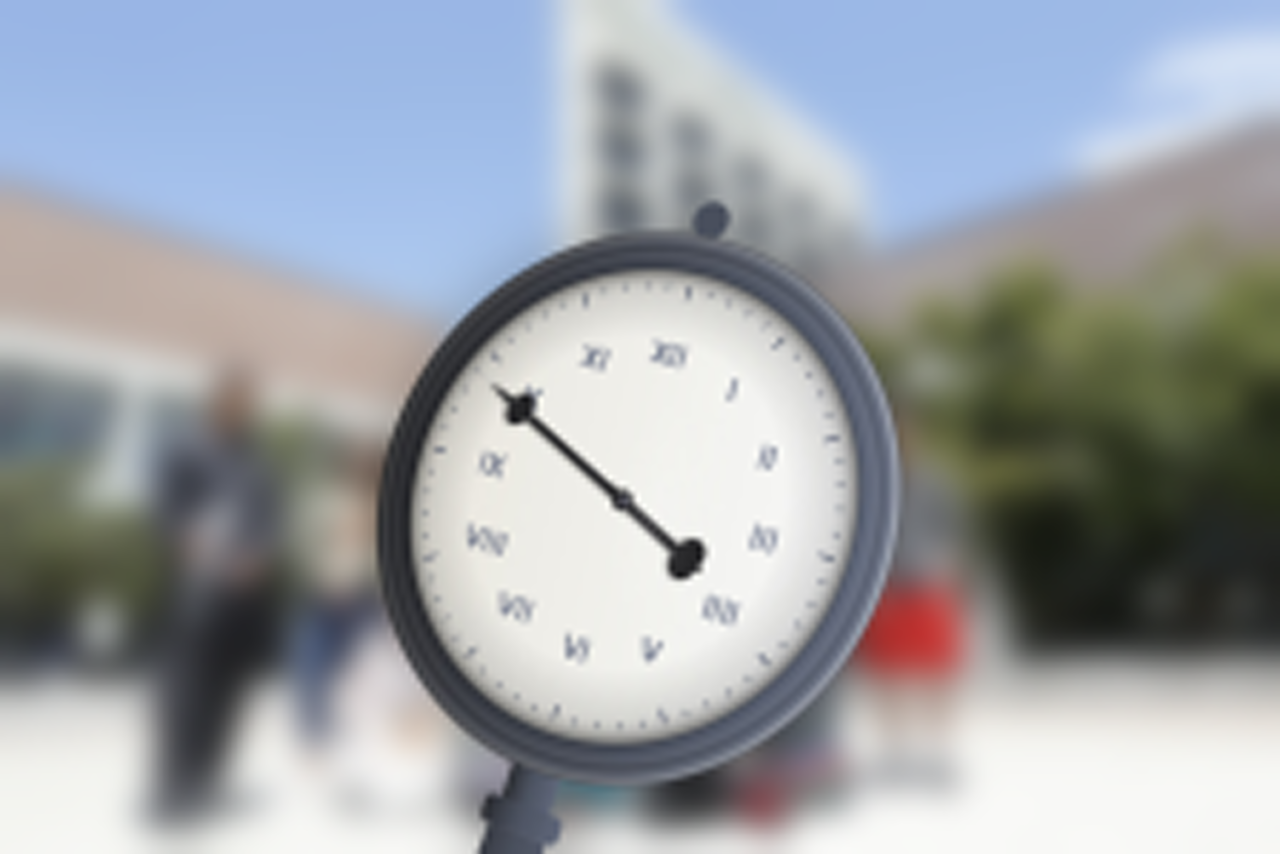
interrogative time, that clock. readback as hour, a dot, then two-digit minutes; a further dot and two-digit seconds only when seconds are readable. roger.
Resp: 3.49
